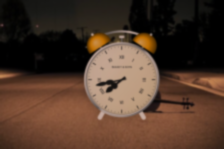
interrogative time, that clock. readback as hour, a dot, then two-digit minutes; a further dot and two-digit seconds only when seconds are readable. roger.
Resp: 7.43
